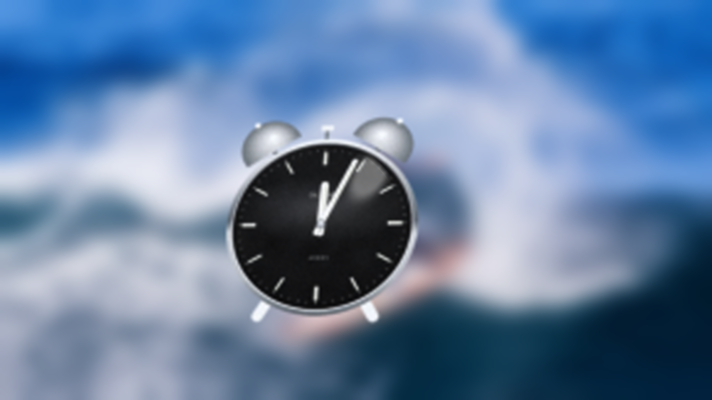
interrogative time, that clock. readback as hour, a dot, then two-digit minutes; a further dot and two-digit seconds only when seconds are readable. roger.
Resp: 12.04
